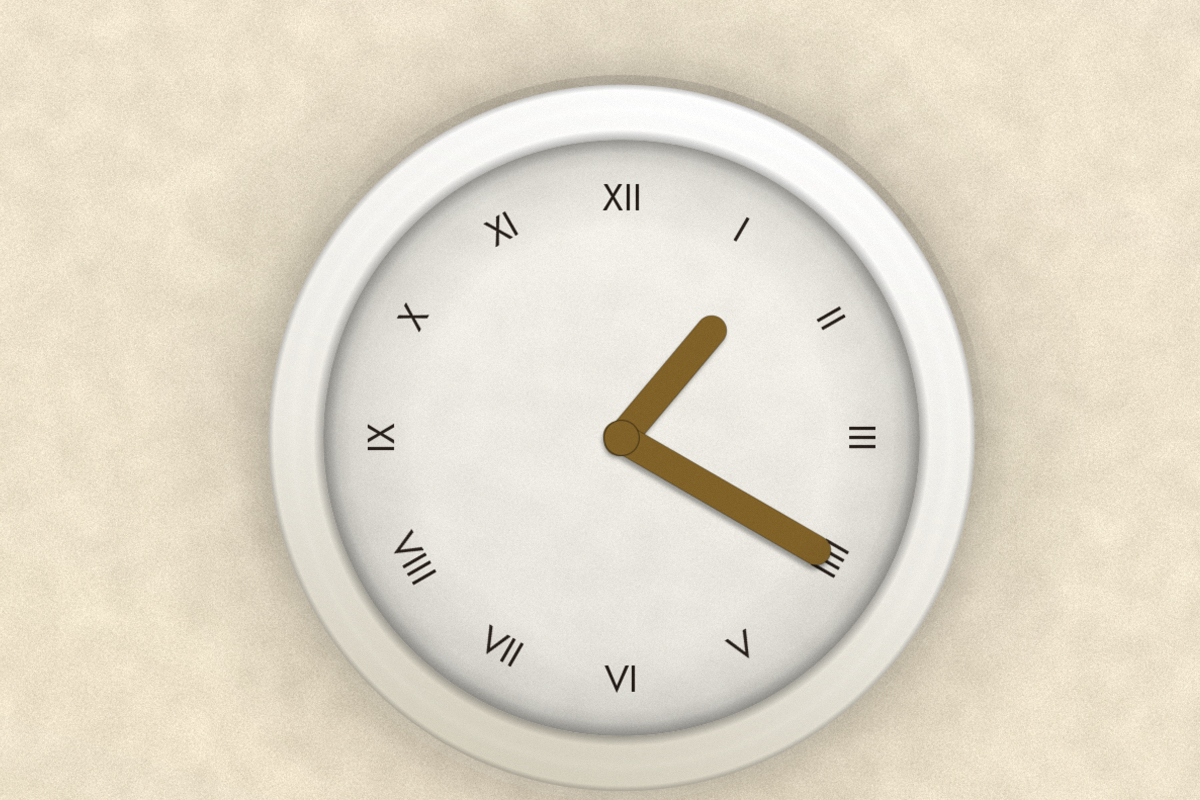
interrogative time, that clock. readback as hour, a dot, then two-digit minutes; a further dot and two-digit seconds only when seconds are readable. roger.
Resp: 1.20
